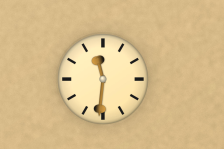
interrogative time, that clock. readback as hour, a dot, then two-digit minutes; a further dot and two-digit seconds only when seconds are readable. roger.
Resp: 11.31
